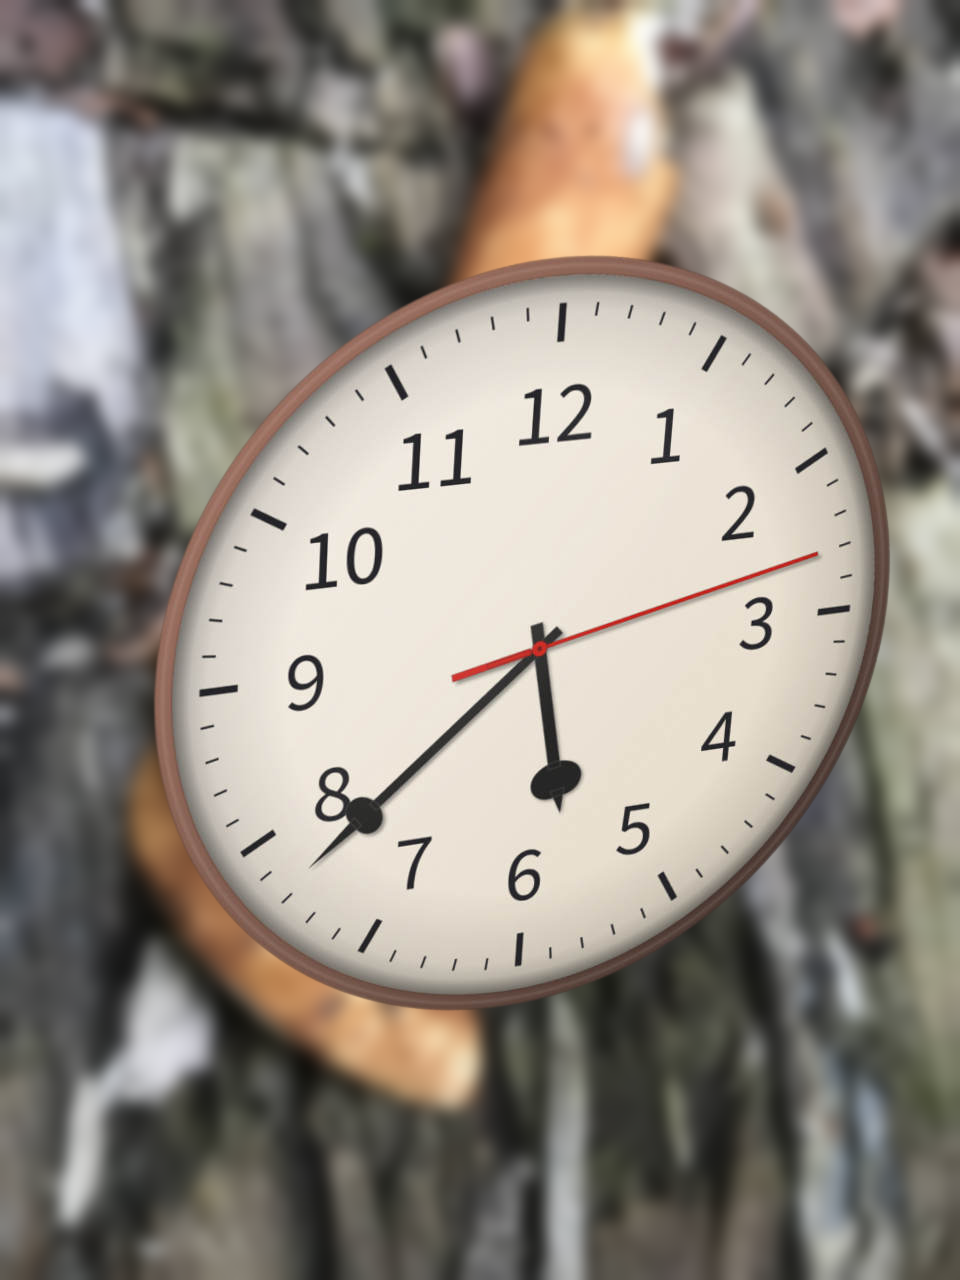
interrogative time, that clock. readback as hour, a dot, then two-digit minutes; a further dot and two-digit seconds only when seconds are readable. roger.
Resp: 5.38.13
